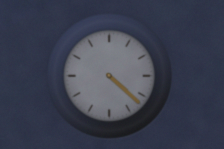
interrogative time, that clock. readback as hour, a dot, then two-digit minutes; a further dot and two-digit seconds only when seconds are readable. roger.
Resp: 4.22
